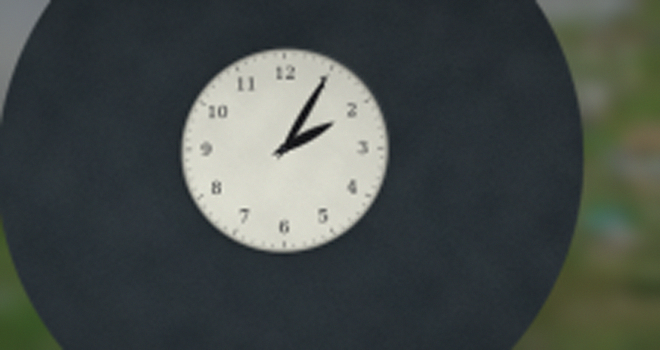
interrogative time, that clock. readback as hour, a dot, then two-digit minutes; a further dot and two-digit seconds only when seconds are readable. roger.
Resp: 2.05
